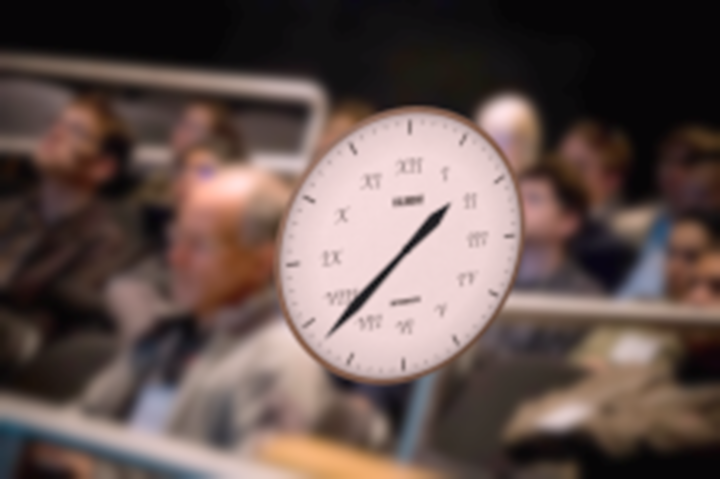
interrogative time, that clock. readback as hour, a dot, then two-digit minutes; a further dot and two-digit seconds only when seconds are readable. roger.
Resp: 1.38
